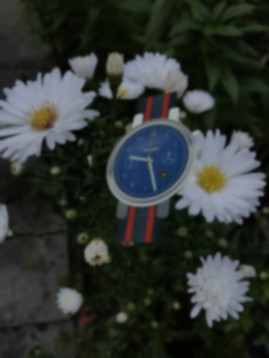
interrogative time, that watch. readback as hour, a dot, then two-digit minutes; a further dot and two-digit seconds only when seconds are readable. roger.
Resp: 9.27
